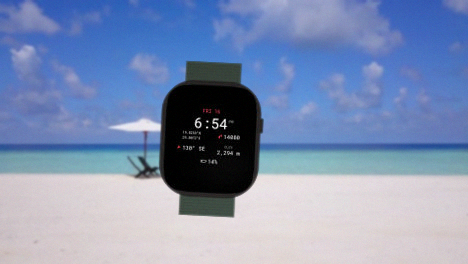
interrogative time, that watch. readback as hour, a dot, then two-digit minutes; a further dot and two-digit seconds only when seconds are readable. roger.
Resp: 6.54
